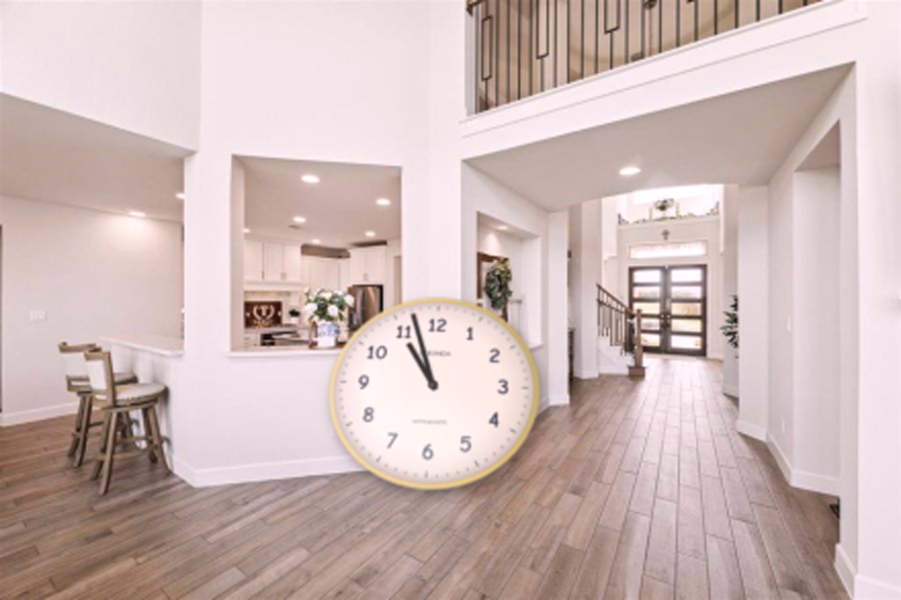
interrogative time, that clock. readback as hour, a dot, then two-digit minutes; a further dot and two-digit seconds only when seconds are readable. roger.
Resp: 10.57
